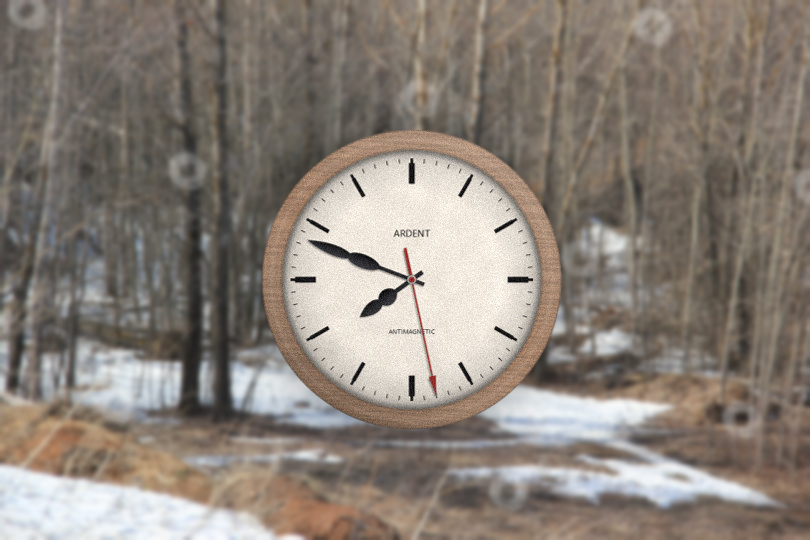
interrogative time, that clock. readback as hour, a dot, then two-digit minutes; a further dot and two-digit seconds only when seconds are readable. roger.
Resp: 7.48.28
